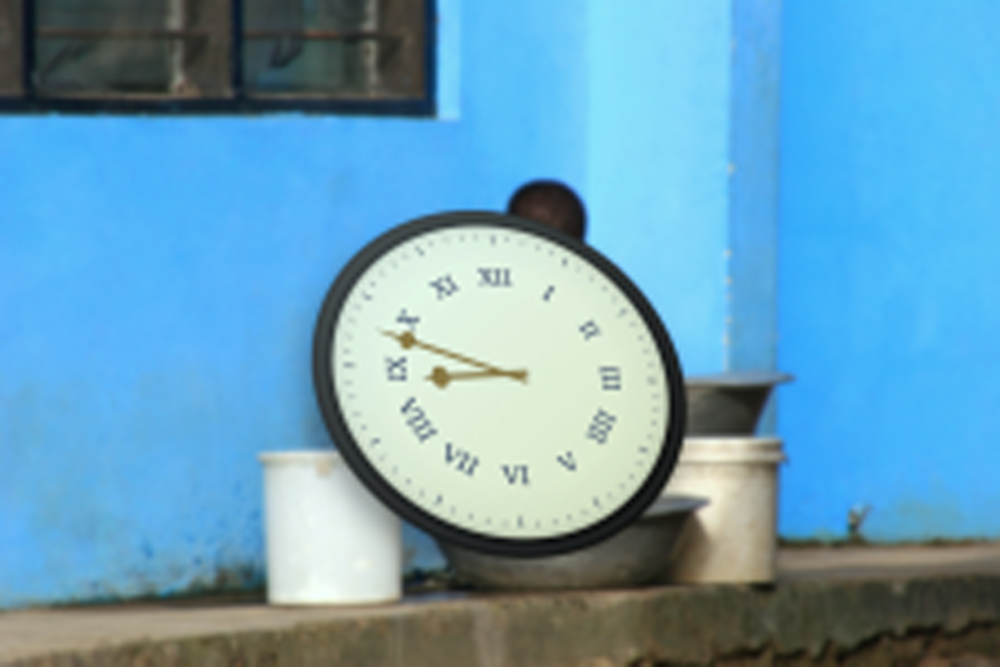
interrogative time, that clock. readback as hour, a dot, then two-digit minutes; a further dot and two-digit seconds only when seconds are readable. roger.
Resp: 8.48
